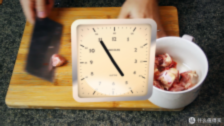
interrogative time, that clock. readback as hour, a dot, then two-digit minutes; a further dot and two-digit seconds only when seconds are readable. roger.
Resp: 4.55
